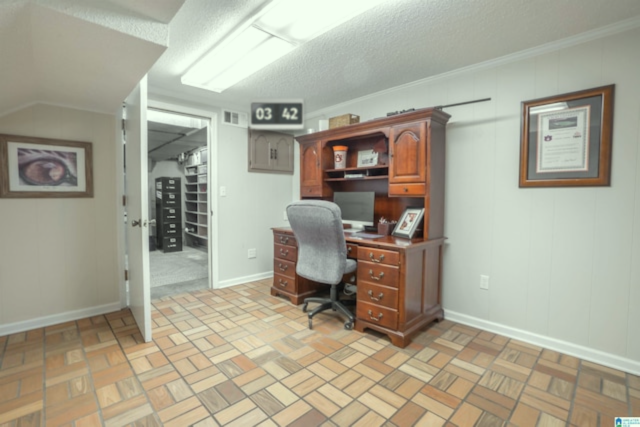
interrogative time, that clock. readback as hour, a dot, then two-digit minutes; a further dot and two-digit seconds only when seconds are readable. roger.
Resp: 3.42
